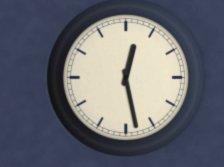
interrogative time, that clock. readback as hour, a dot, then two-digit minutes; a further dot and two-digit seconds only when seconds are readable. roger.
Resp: 12.28
